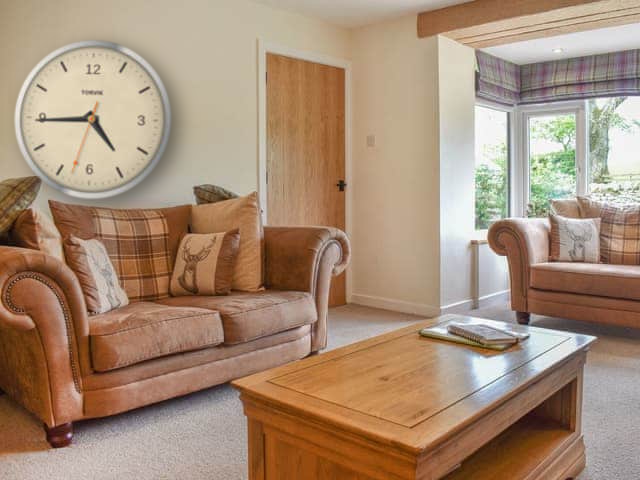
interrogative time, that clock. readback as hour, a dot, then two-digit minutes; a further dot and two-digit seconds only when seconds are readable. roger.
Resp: 4.44.33
